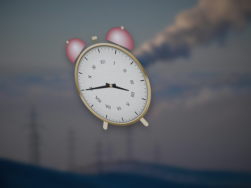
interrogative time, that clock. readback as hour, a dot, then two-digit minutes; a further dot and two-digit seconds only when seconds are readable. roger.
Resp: 3.45
